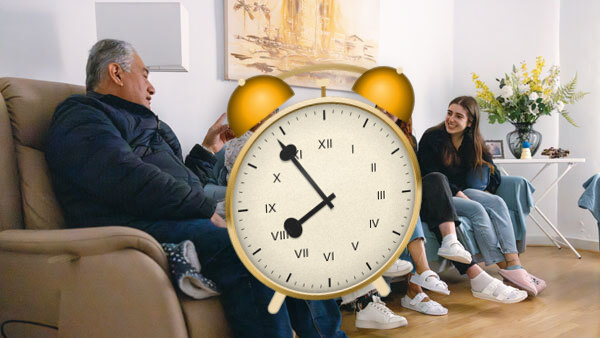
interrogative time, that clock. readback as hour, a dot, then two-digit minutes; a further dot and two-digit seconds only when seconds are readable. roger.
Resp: 7.54
